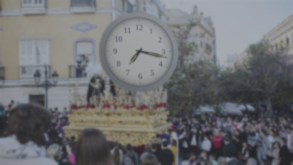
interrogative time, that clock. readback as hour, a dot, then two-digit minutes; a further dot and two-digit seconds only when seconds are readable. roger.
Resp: 7.17
